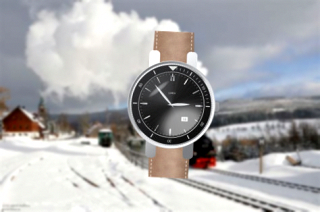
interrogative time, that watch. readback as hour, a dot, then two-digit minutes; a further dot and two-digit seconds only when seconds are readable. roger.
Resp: 2.53
